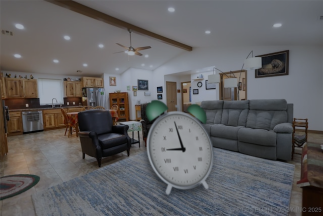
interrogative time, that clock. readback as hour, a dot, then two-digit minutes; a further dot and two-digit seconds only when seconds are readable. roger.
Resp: 8.58
